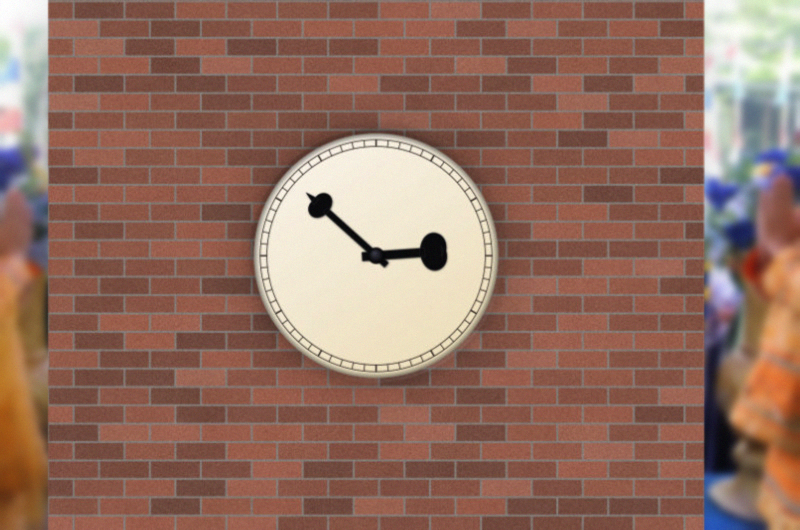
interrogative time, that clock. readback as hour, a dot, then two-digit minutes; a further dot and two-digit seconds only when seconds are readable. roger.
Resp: 2.52
